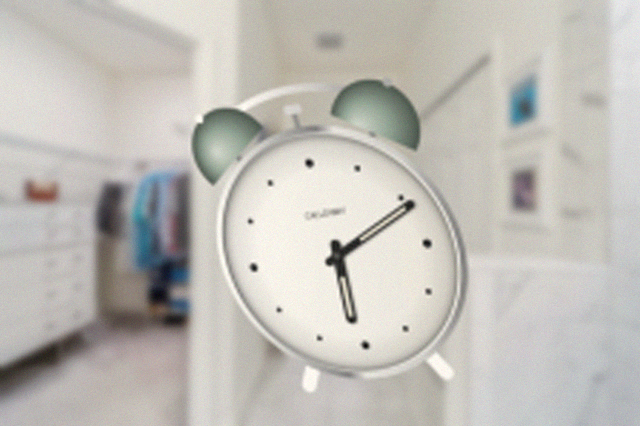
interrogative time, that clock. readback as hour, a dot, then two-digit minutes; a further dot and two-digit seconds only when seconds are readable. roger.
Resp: 6.11
